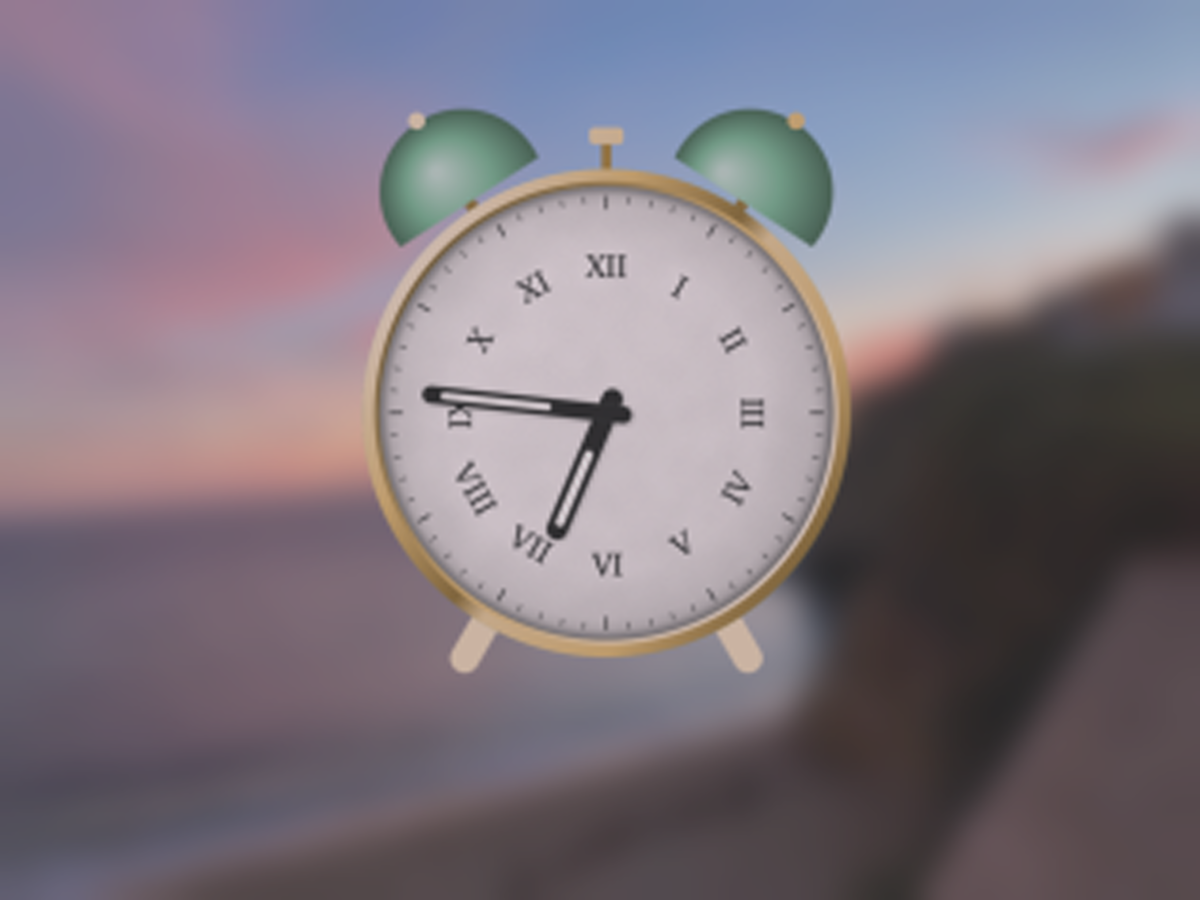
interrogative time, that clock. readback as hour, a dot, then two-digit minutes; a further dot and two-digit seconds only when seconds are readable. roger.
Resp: 6.46
